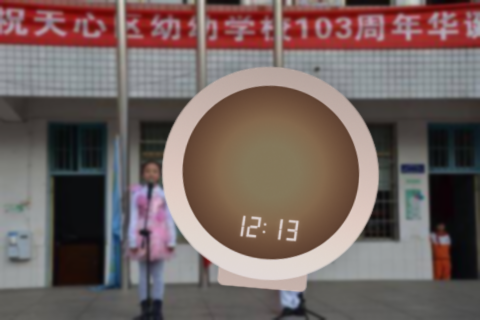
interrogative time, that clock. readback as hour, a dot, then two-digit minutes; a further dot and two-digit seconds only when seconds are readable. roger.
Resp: 12.13
